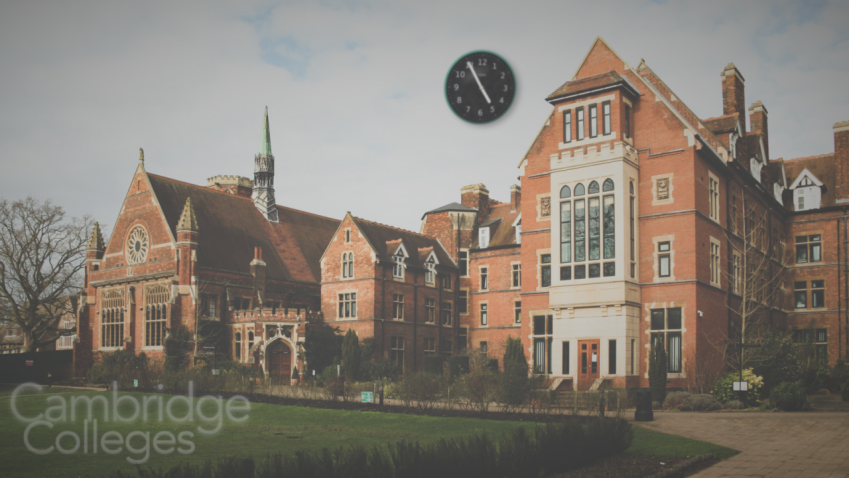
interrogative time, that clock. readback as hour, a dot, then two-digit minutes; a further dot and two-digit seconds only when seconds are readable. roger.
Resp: 4.55
